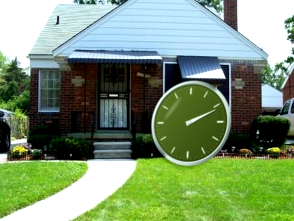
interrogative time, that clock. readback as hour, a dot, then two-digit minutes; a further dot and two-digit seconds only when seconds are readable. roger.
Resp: 2.11
